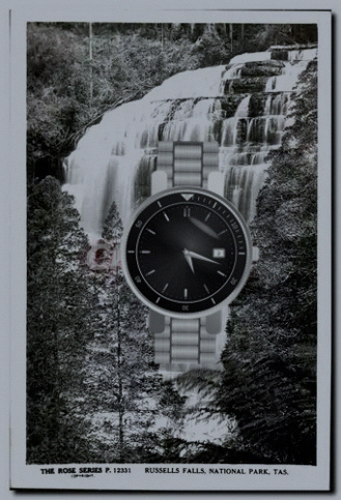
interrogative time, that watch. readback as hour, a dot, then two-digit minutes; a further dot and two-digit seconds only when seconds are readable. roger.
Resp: 5.18
